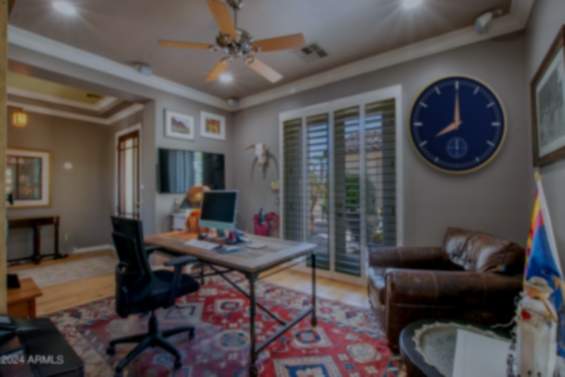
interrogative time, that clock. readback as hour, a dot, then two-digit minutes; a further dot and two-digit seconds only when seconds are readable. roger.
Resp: 8.00
